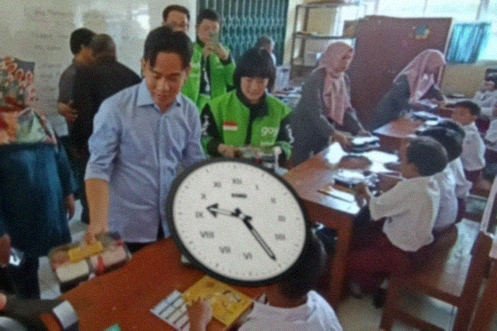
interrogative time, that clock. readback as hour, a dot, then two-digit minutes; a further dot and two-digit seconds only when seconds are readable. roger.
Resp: 9.25
